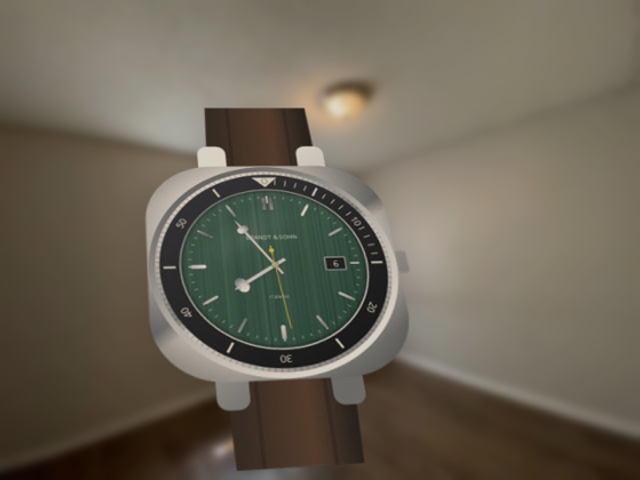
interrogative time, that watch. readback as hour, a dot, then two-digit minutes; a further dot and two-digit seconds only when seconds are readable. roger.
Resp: 7.54.29
